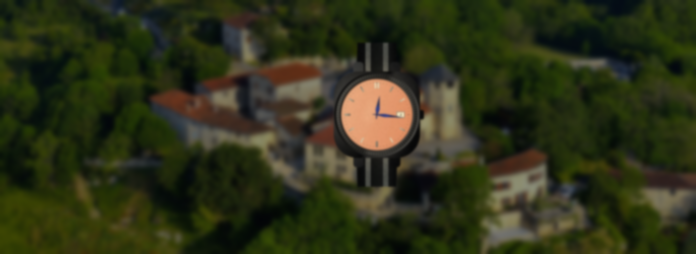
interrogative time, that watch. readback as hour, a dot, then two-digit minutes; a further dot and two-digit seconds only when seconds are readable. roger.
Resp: 12.16
